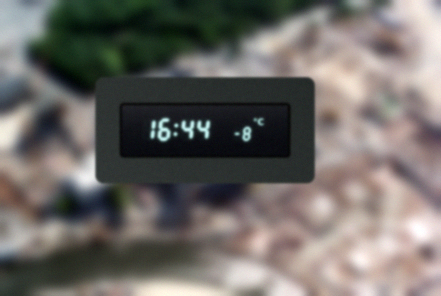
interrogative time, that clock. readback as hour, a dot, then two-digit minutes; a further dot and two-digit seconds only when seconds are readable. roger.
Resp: 16.44
